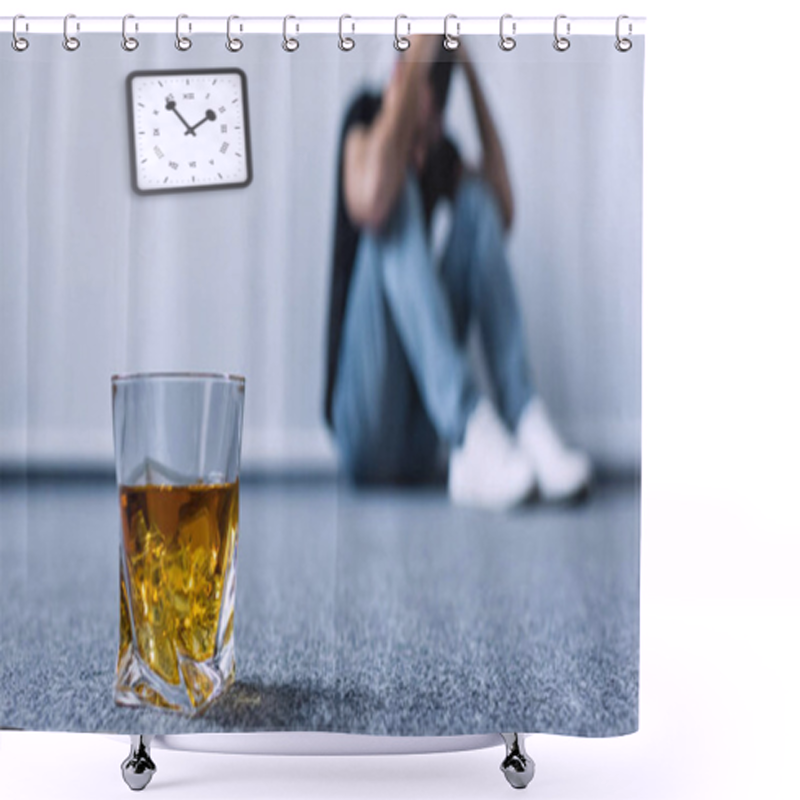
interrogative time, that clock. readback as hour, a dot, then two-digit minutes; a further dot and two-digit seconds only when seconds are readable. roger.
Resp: 1.54
